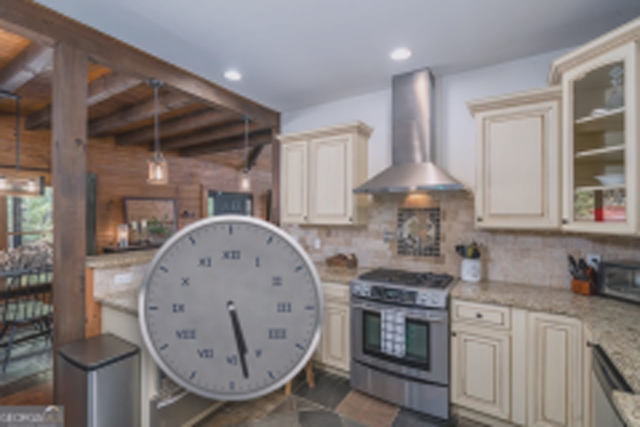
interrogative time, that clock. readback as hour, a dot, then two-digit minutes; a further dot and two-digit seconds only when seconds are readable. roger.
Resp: 5.28
